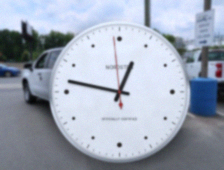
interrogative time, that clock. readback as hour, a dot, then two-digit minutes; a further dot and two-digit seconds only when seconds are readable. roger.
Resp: 12.46.59
